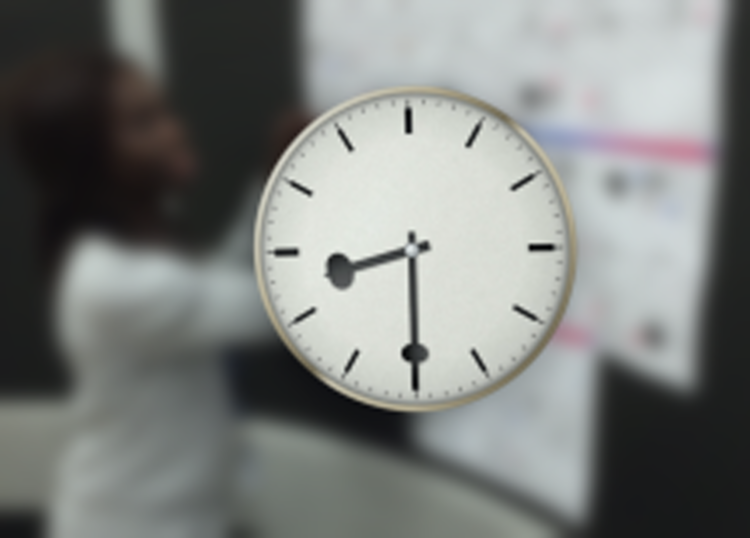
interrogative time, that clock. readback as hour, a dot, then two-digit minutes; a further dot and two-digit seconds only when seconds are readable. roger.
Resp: 8.30
